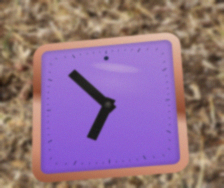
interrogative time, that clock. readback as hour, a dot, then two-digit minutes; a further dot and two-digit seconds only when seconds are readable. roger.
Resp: 6.53
